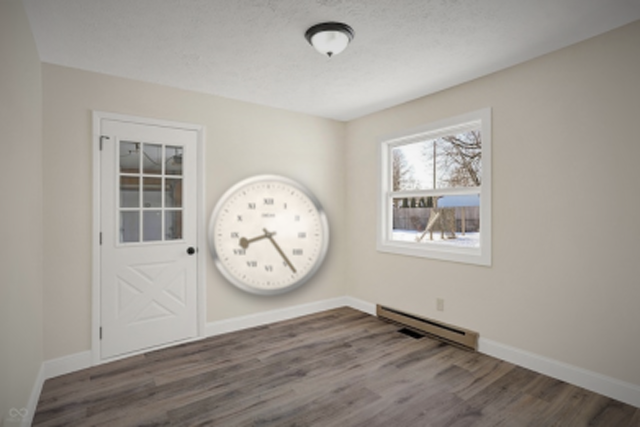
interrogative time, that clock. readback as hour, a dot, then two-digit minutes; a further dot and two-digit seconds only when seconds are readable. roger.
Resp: 8.24
